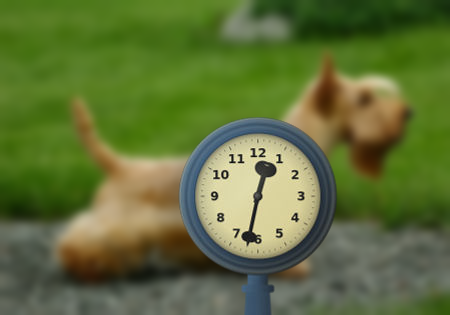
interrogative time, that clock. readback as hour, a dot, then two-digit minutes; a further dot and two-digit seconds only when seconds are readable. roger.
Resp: 12.32
